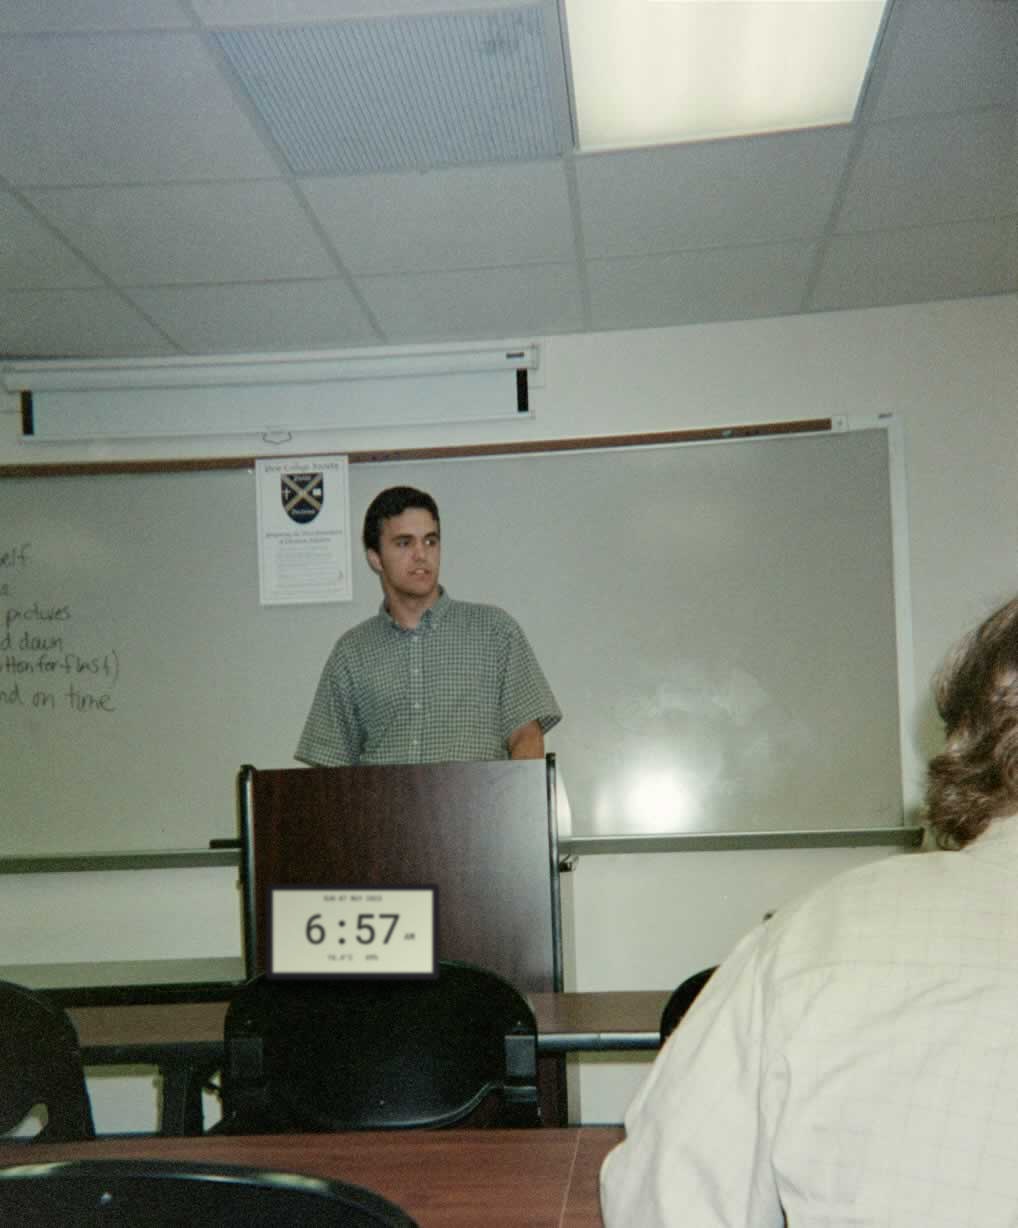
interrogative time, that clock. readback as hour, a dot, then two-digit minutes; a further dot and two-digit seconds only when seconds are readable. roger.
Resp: 6.57
